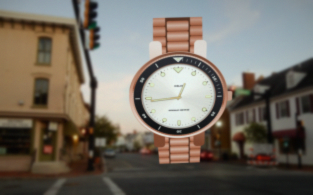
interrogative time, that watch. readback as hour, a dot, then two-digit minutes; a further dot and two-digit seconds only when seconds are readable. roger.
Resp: 12.44
